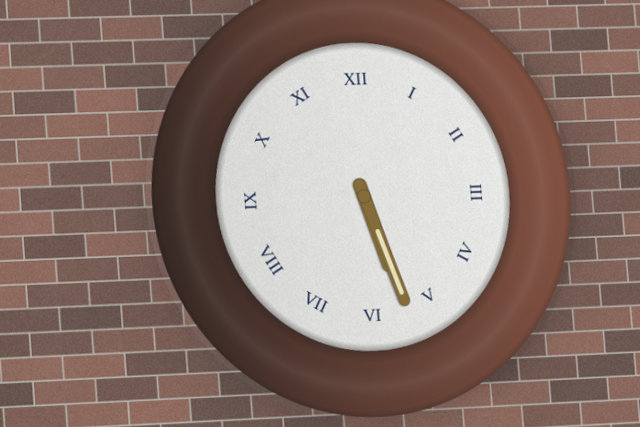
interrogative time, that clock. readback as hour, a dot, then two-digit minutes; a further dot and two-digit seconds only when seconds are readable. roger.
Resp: 5.27
